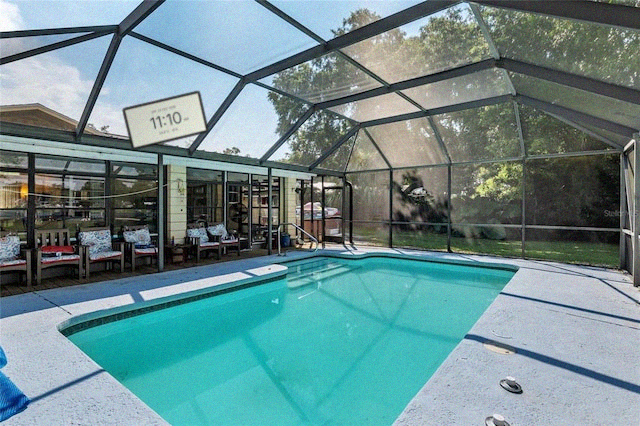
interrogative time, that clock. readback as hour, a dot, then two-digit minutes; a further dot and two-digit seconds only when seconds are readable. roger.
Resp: 11.10
